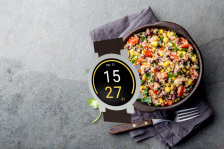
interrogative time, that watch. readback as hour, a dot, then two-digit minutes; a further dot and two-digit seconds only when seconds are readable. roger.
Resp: 15.27
